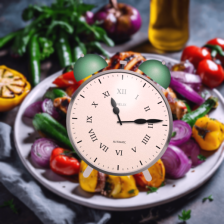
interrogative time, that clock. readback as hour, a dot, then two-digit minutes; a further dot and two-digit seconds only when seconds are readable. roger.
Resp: 11.14
